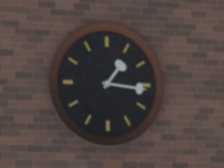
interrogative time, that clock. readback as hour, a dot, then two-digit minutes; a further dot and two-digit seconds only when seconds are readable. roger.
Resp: 1.16
